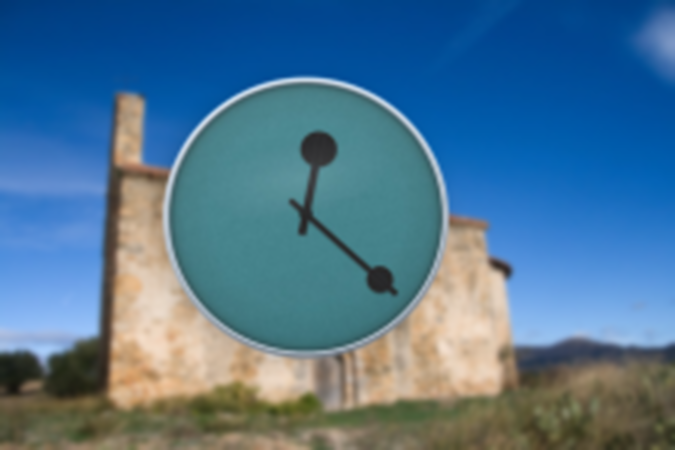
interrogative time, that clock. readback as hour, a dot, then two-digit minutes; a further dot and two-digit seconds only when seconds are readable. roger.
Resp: 12.22
